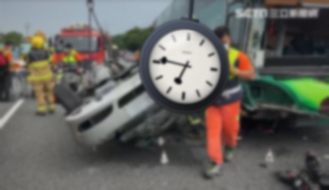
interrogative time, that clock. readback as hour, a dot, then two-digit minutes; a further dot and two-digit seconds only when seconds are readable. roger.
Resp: 6.46
